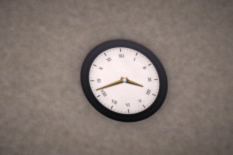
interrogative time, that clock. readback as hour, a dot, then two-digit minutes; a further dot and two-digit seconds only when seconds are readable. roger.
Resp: 3.42
